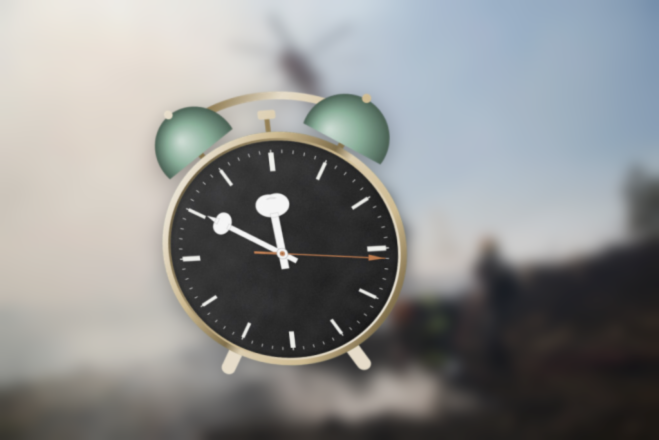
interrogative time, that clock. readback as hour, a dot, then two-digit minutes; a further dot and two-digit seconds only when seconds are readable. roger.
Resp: 11.50.16
